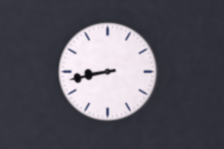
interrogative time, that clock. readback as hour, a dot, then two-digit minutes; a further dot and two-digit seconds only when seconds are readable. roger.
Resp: 8.43
